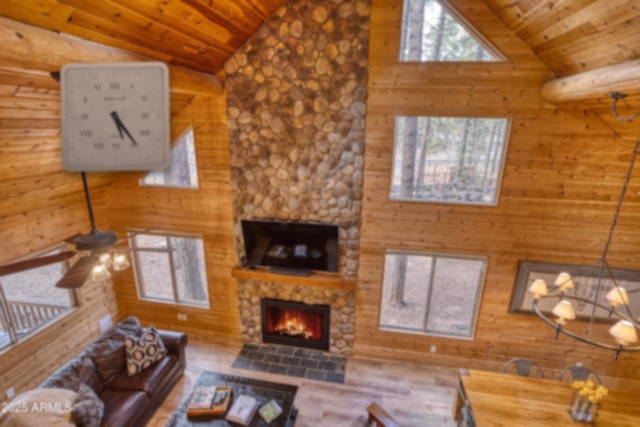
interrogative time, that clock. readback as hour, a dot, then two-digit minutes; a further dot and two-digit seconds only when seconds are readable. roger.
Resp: 5.24
